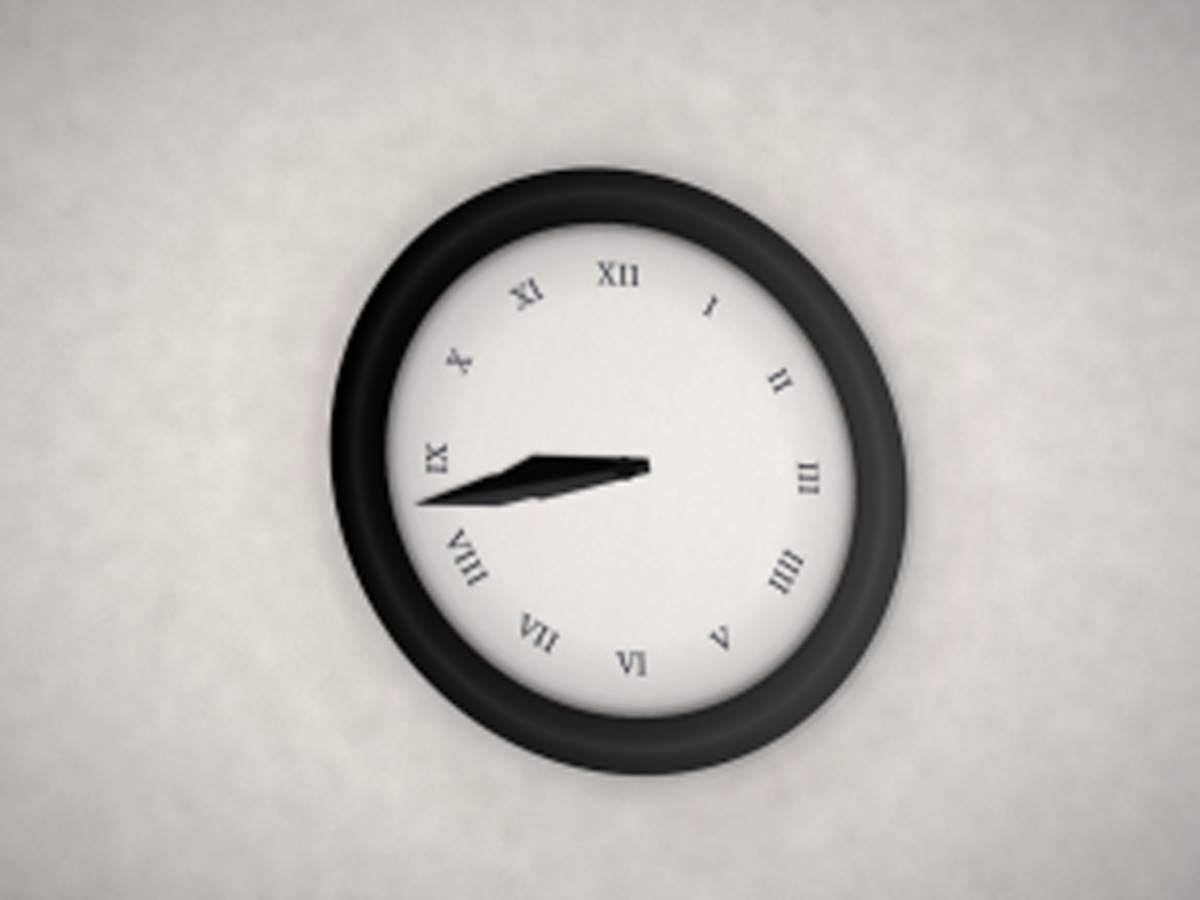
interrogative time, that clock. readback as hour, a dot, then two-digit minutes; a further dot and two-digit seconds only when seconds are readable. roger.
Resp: 8.43
